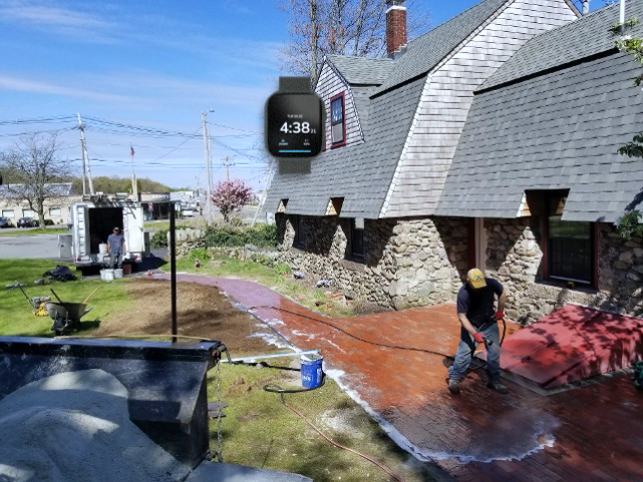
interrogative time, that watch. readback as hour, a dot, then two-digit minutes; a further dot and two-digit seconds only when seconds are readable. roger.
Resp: 4.38
